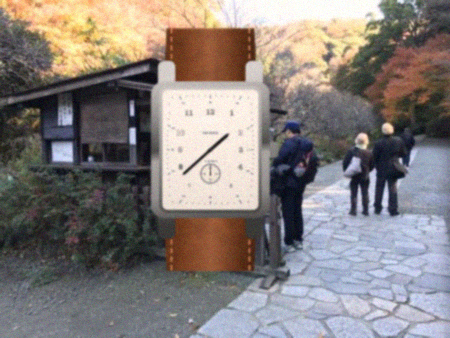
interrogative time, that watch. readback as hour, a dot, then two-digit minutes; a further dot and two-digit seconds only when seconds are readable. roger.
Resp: 1.38
